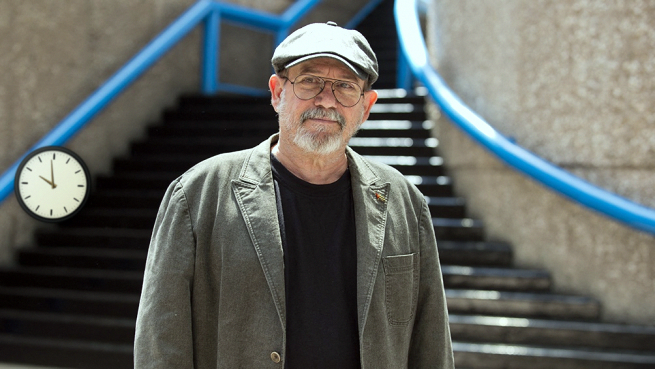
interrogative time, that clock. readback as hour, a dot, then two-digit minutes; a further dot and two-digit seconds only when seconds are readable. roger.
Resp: 9.59
